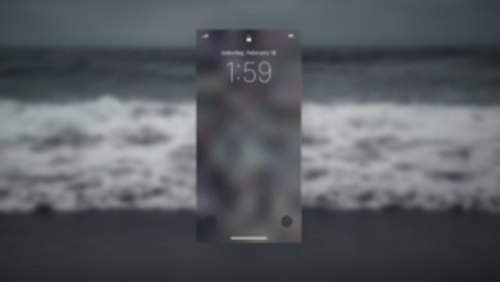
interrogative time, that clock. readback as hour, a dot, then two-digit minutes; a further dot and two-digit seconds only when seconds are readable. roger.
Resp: 1.59
